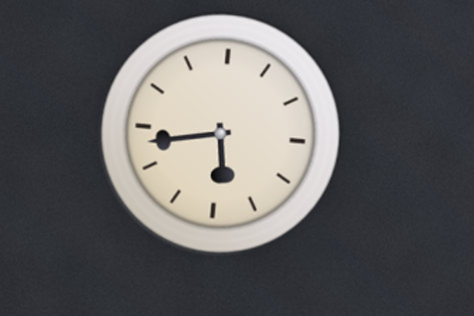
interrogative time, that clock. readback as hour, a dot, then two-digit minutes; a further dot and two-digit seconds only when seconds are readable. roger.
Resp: 5.43
